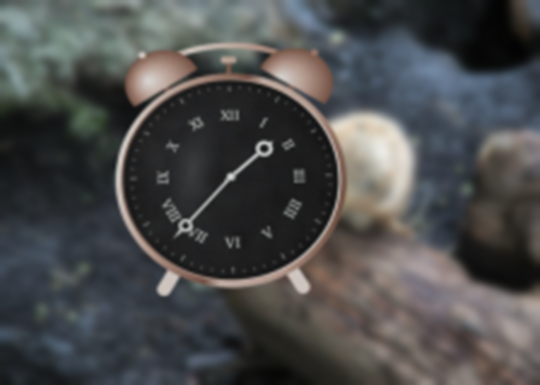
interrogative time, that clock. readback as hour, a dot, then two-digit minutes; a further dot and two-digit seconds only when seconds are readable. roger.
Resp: 1.37
